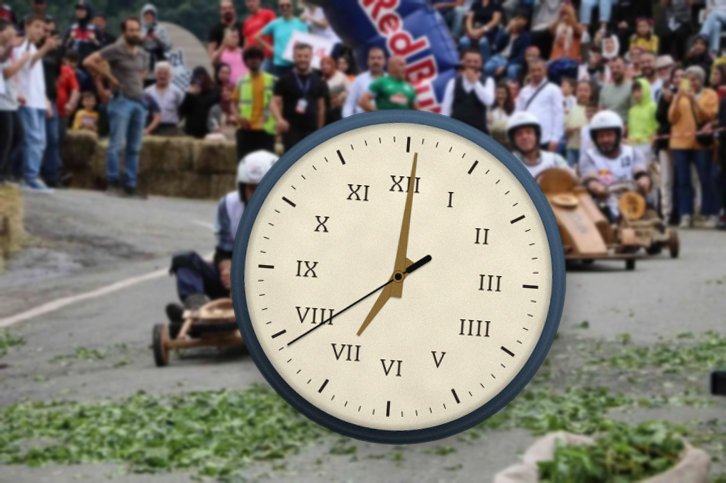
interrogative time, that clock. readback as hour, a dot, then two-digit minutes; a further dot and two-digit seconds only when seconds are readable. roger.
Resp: 7.00.39
